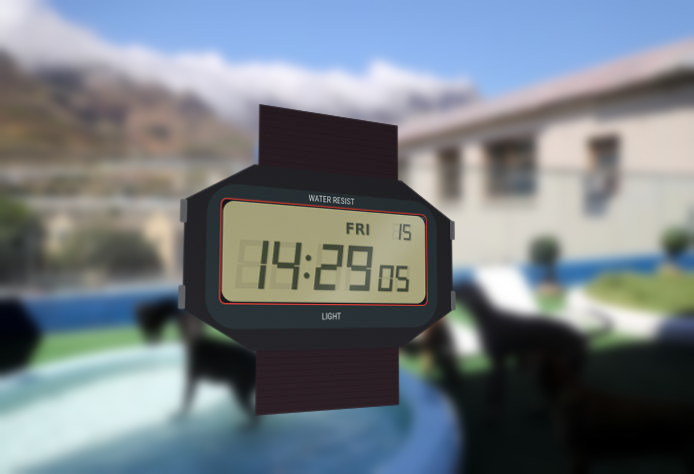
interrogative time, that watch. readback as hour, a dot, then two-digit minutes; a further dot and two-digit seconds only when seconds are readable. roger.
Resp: 14.29.05
